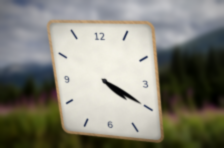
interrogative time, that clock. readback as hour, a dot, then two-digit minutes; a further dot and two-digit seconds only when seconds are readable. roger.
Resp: 4.20
